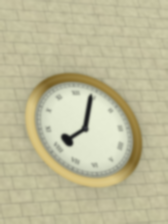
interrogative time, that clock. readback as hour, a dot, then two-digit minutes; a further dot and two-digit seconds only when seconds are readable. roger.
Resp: 8.04
